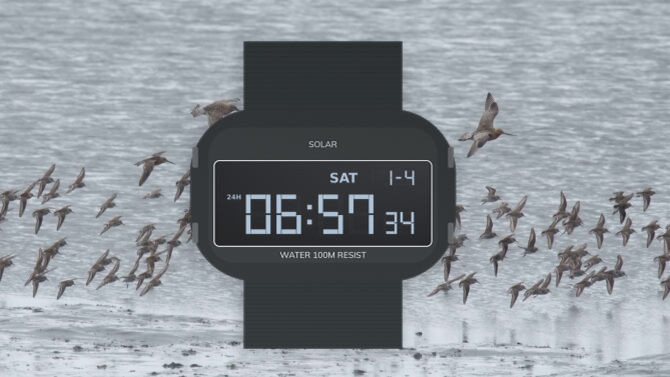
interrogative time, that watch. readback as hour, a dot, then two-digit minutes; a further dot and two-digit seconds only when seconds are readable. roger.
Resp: 6.57.34
